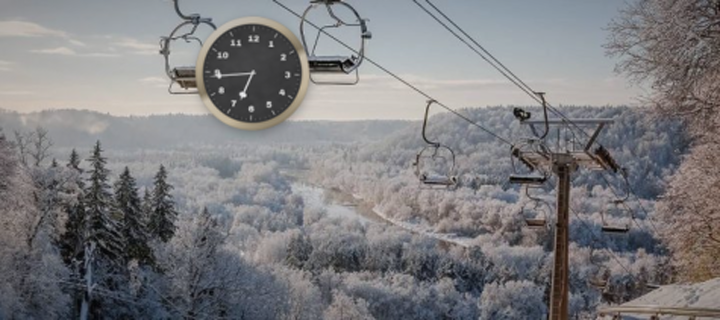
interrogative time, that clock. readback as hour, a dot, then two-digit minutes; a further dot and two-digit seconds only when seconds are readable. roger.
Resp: 6.44
